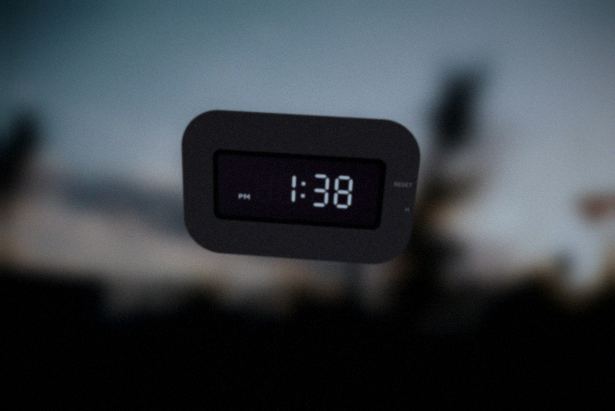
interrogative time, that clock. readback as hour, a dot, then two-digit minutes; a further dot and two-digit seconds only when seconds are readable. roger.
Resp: 1.38
